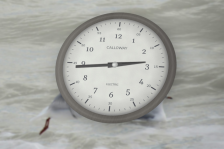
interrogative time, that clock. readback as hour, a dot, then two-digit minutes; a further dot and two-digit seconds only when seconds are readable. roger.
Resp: 2.44
